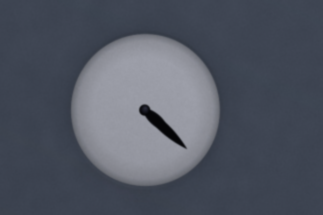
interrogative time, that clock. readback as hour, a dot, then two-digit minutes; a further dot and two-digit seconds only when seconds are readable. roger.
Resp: 4.22
